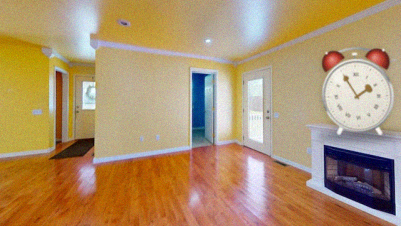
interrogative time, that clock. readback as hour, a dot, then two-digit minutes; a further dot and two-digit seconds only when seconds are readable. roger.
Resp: 1.55
